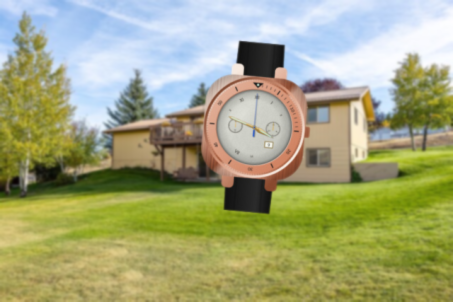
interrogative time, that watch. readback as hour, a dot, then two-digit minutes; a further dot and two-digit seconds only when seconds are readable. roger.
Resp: 3.48
